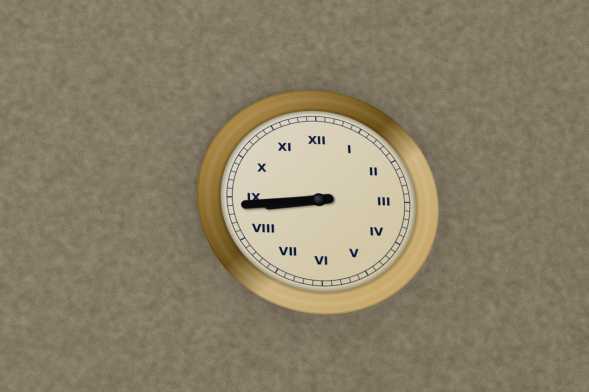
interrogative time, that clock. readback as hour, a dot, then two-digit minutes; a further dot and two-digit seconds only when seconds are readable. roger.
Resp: 8.44
